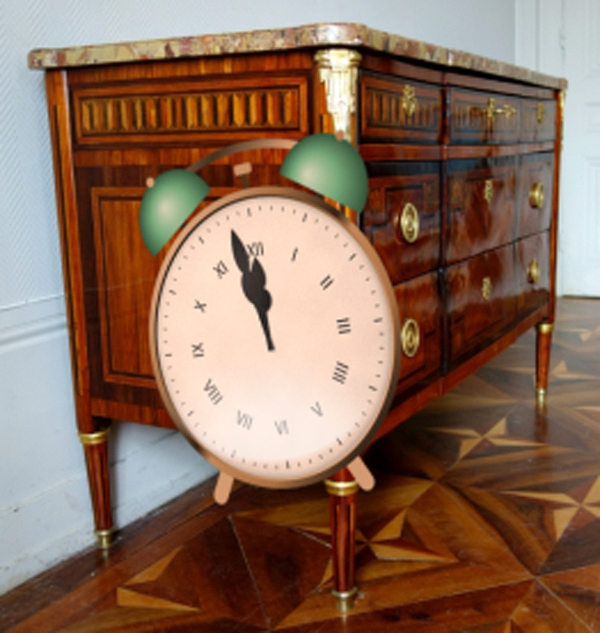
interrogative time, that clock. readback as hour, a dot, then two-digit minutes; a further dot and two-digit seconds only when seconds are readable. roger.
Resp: 11.58
